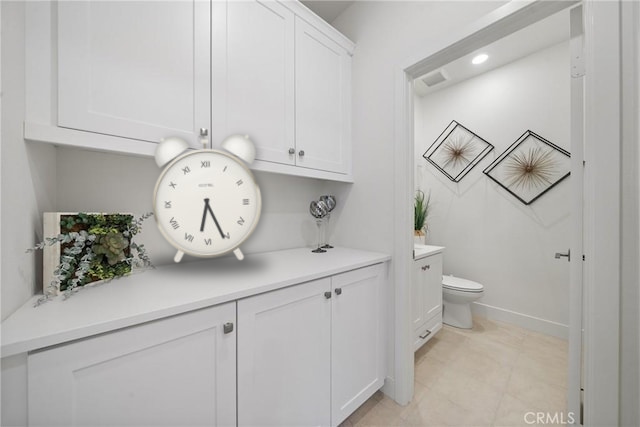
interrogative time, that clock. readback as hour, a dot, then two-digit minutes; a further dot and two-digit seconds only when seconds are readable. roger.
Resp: 6.26
